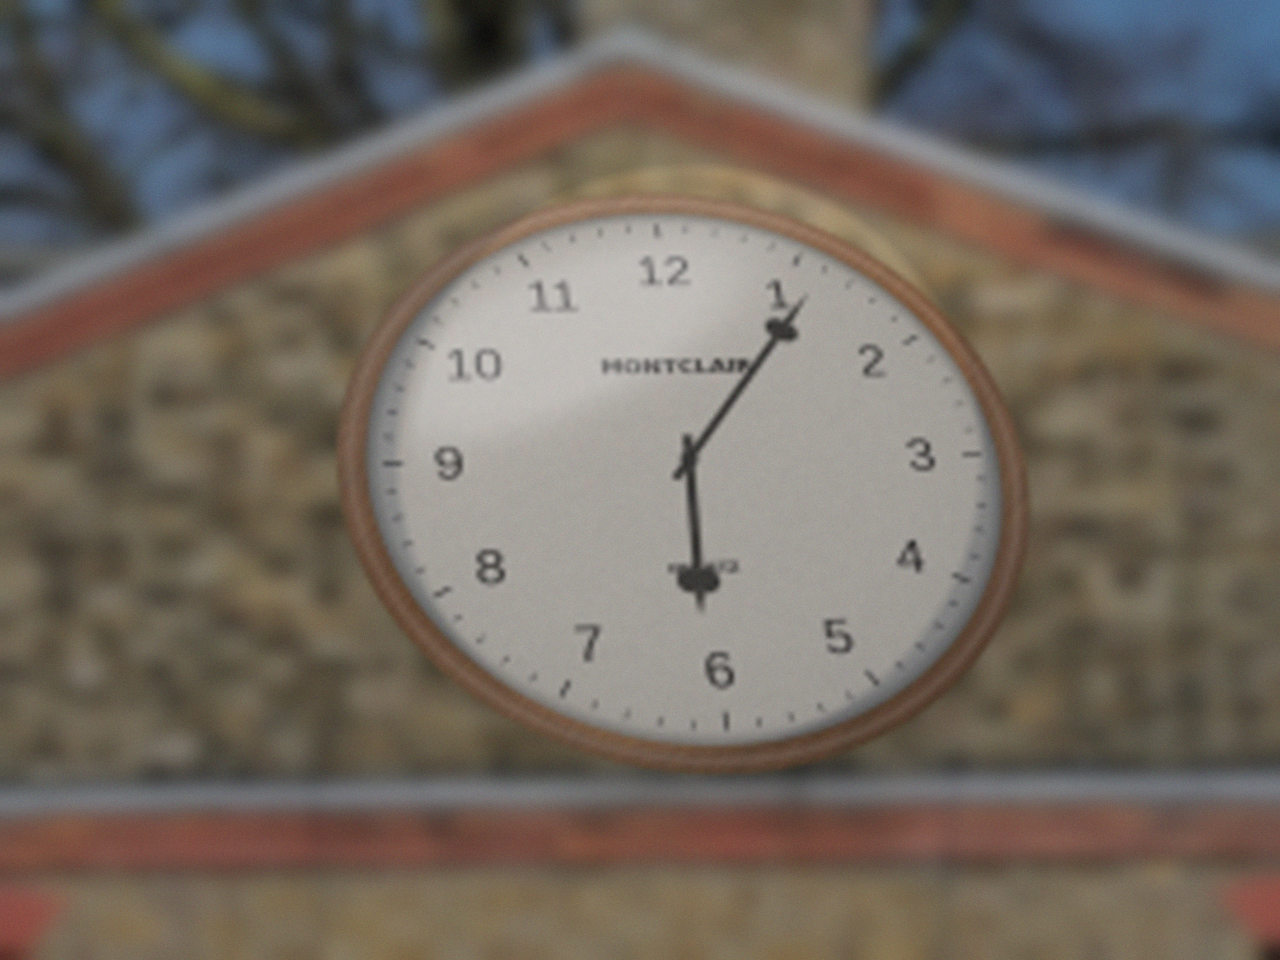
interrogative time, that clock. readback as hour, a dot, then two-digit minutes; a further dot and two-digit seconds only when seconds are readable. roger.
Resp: 6.06
